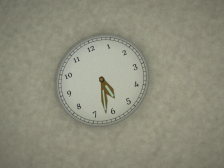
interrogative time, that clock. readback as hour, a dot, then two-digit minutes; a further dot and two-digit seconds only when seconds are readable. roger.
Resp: 5.32
